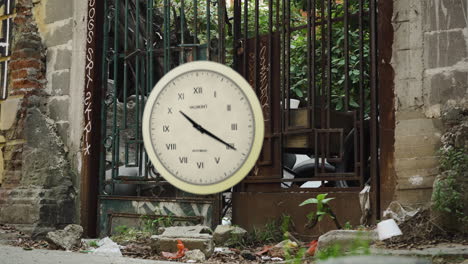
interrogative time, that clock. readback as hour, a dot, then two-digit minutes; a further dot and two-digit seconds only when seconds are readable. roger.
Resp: 10.20
